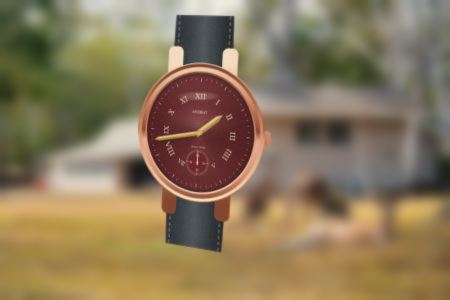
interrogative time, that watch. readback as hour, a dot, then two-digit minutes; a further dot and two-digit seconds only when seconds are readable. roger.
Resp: 1.43
